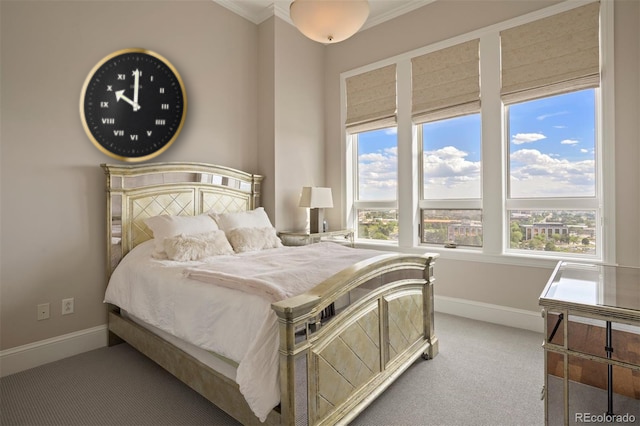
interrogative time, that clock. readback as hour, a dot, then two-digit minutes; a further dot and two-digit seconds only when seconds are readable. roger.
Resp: 10.00
